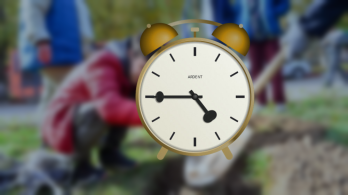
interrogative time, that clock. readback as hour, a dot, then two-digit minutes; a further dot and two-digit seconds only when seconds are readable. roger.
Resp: 4.45
